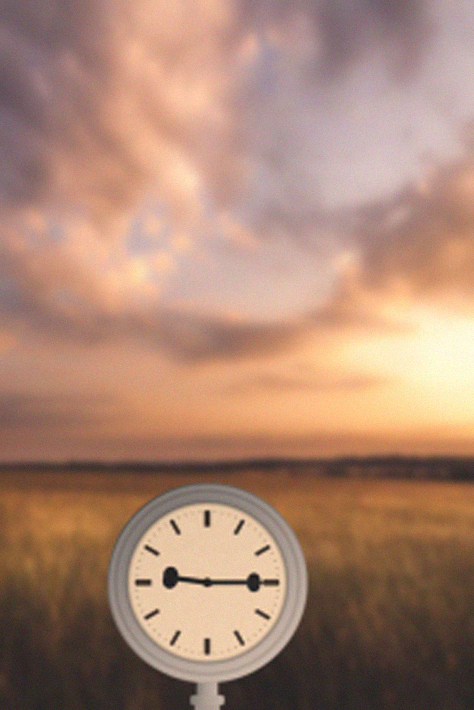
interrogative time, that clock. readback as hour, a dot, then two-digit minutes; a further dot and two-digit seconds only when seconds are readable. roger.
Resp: 9.15
